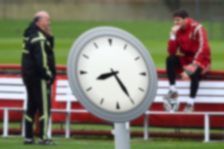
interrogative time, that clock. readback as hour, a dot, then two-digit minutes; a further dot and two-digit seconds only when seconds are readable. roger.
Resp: 8.25
